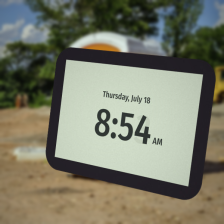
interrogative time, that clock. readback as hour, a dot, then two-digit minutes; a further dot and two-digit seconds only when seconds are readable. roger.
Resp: 8.54
